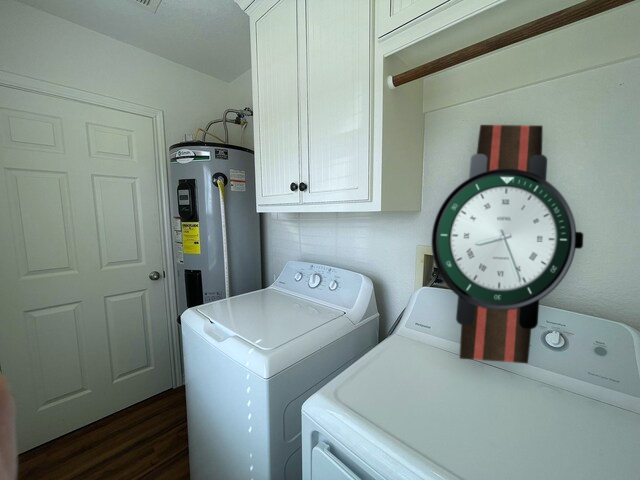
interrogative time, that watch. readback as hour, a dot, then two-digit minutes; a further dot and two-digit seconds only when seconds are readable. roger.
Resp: 8.26
